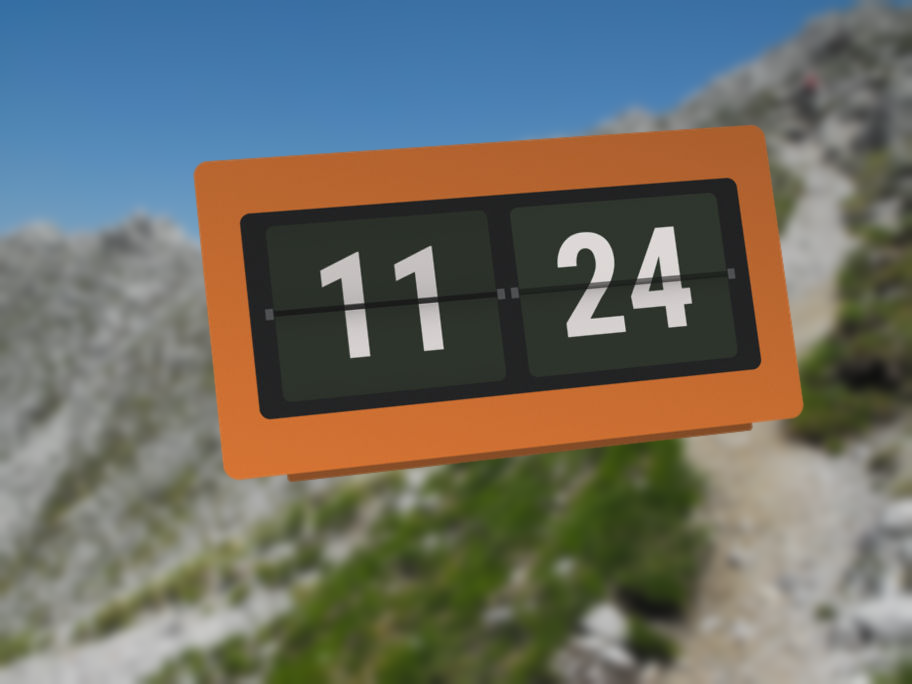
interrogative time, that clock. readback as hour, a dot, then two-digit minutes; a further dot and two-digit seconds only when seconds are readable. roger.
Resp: 11.24
